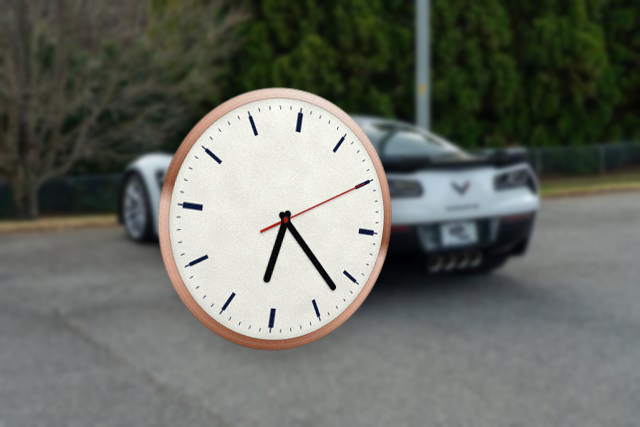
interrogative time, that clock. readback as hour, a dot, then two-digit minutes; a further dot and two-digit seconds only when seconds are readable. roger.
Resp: 6.22.10
